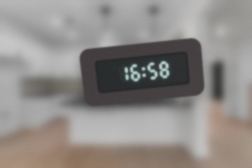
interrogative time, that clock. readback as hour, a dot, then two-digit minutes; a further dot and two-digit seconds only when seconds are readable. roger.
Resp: 16.58
